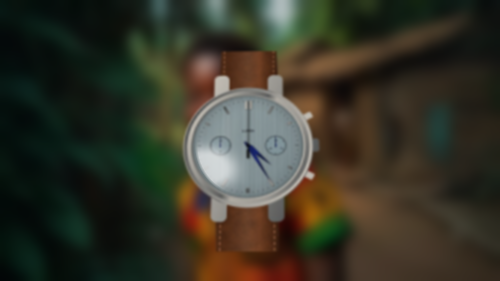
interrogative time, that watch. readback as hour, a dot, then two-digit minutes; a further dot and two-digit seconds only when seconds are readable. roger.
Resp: 4.25
